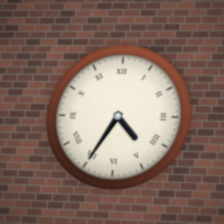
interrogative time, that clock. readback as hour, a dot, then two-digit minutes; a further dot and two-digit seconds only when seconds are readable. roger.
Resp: 4.35
